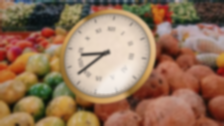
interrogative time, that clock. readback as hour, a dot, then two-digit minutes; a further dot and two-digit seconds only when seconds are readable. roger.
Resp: 8.37
